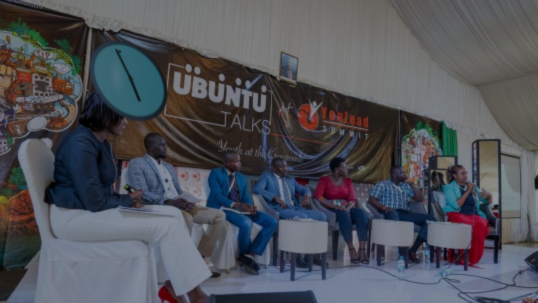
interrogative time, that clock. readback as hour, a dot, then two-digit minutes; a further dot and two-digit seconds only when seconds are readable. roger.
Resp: 5.59
